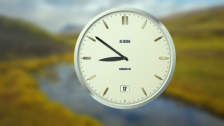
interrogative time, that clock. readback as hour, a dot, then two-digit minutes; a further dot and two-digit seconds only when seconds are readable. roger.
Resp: 8.51
